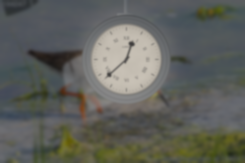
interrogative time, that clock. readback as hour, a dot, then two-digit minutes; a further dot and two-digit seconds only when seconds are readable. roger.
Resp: 12.38
